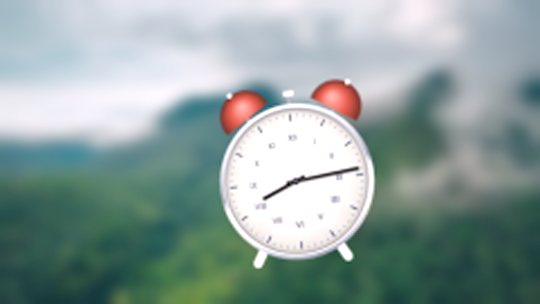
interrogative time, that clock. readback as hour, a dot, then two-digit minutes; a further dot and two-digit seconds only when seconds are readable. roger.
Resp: 8.14
